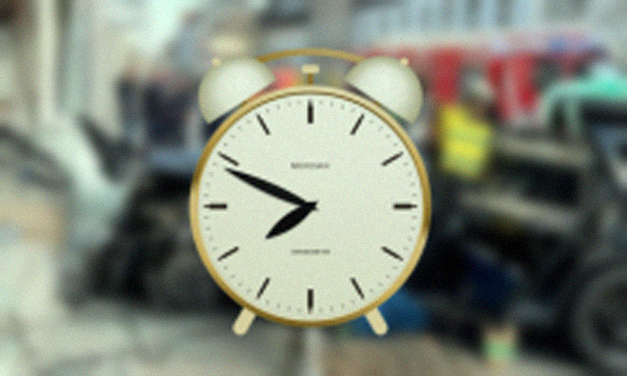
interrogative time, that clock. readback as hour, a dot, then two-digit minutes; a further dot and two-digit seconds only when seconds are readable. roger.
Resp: 7.49
